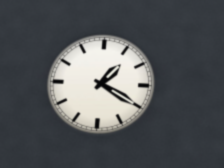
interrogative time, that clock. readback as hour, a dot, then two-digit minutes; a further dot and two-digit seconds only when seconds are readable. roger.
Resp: 1.20
